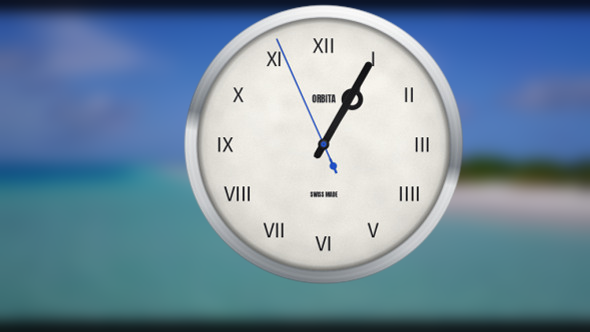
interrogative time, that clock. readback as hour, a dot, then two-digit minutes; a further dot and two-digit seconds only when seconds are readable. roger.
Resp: 1.04.56
